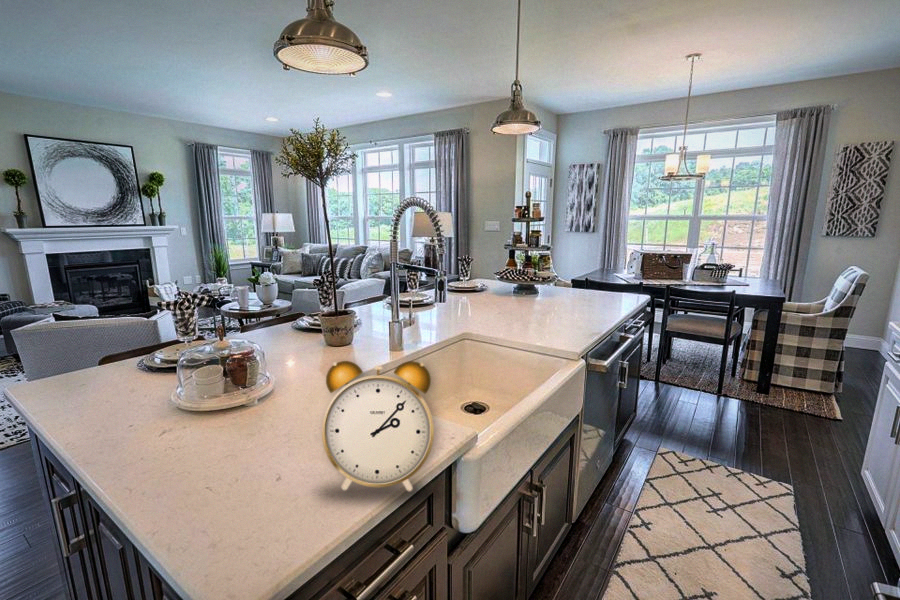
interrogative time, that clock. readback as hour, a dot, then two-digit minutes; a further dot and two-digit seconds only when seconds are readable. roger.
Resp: 2.07
